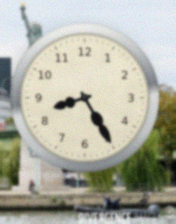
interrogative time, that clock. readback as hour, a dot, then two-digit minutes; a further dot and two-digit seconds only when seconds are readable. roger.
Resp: 8.25
